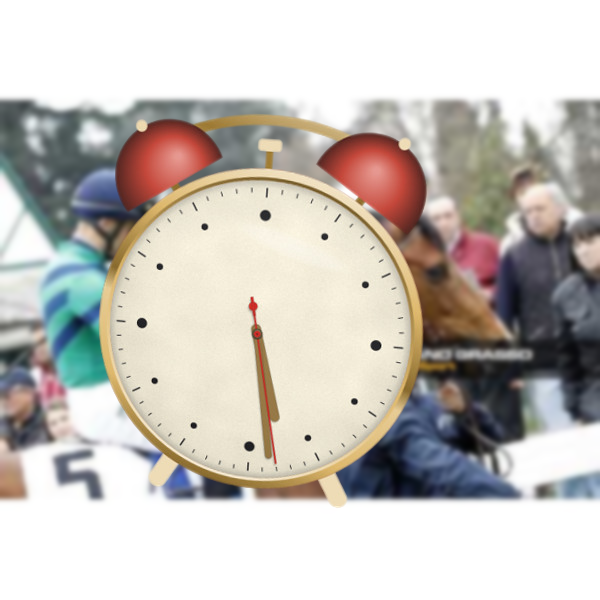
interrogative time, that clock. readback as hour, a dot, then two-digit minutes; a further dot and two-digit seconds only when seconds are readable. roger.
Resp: 5.28.28
